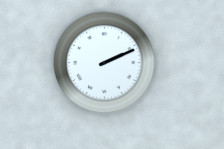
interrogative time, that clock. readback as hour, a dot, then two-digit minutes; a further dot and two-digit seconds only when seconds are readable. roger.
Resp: 2.11
